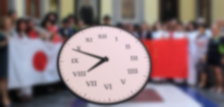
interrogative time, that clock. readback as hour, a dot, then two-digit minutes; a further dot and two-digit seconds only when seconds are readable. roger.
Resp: 7.49
